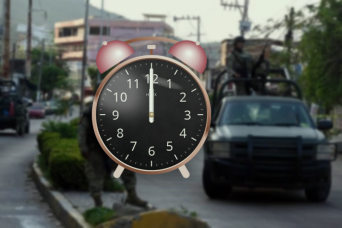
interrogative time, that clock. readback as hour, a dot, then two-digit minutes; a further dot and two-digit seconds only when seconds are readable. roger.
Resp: 12.00
